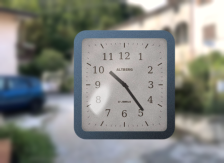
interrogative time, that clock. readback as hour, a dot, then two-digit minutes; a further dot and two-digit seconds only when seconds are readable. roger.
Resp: 10.24
